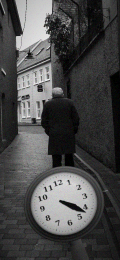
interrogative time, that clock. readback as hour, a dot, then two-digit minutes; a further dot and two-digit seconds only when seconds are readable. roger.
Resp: 4.22
